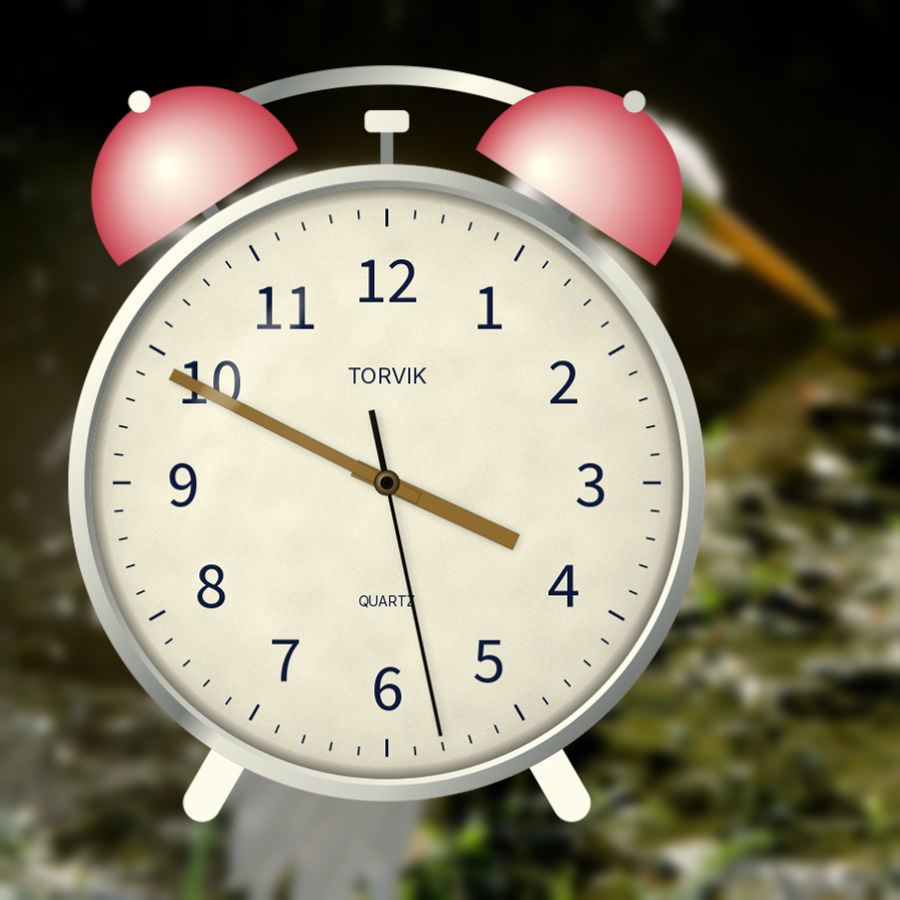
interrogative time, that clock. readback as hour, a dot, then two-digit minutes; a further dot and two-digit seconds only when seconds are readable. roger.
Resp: 3.49.28
